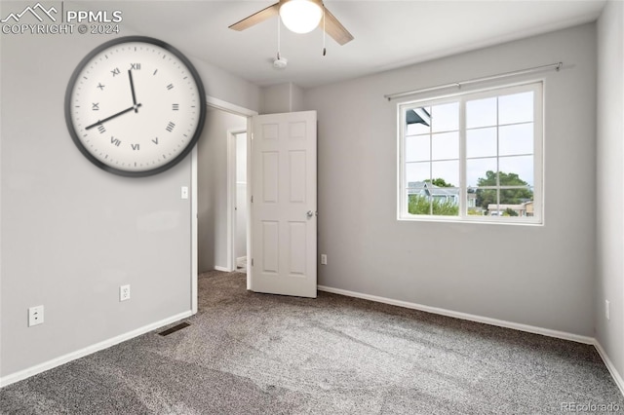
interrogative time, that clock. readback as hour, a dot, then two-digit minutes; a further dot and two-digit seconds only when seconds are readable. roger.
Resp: 11.41
